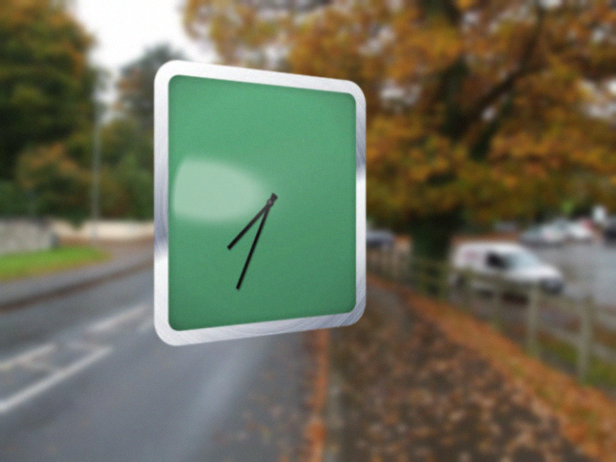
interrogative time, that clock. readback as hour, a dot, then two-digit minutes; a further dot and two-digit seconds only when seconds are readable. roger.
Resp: 7.34
